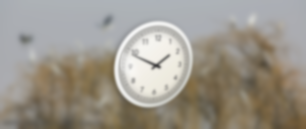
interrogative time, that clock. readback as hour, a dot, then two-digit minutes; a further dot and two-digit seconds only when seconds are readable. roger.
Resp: 1.49
